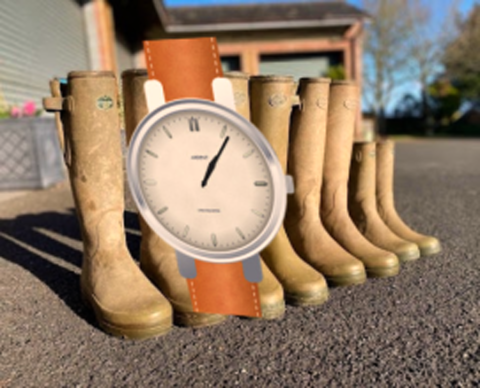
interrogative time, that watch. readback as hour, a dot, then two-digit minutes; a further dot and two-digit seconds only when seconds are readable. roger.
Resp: 1.06
